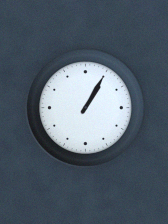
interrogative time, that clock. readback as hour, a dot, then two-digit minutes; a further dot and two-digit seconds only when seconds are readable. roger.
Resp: 1.05
